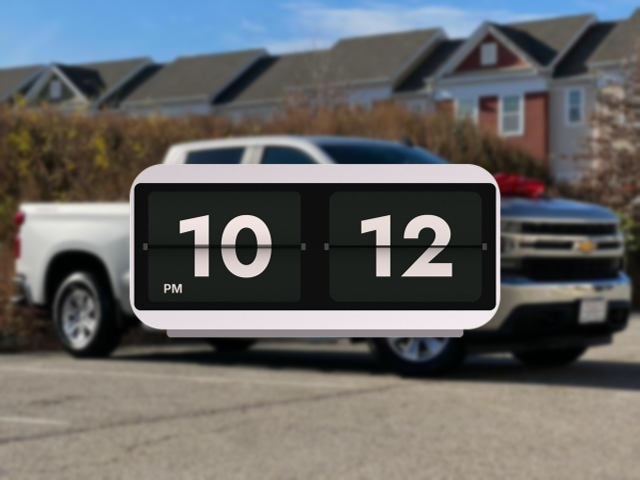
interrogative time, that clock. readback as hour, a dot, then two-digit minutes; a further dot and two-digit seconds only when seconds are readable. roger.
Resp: 10.12
